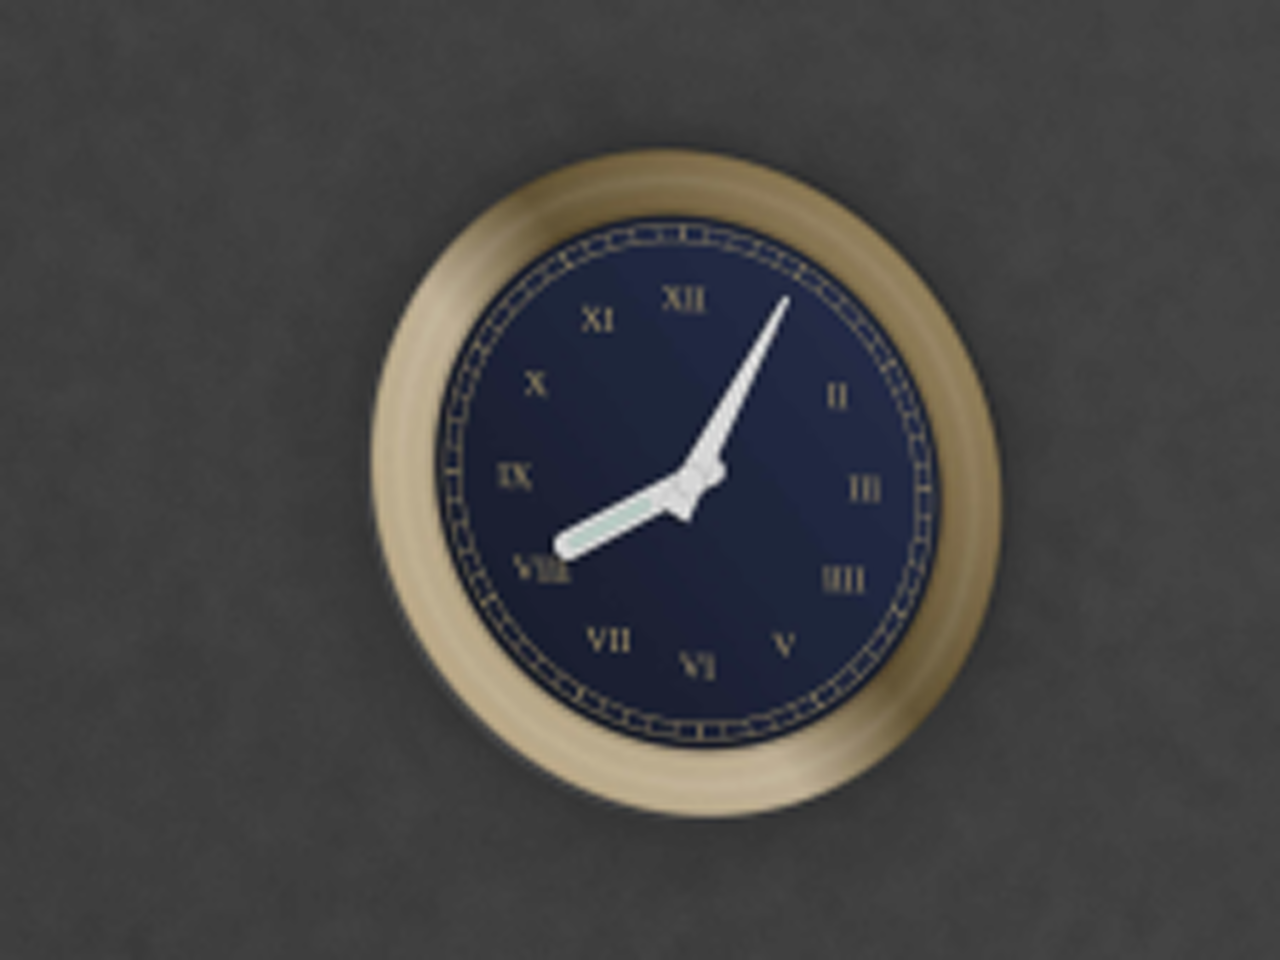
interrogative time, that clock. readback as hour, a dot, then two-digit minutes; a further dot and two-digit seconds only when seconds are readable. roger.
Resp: 8.05
